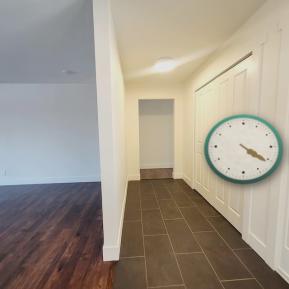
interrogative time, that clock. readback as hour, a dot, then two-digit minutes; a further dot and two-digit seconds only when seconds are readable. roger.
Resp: 4.21
